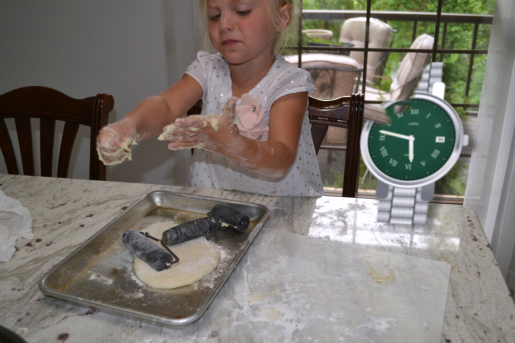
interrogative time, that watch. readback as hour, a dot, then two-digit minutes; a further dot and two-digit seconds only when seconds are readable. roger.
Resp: 5.47
